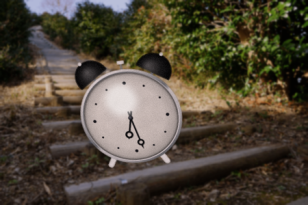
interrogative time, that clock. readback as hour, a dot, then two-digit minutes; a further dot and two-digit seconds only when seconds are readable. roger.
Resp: 6.28
